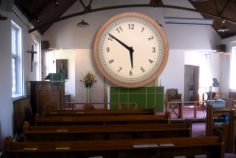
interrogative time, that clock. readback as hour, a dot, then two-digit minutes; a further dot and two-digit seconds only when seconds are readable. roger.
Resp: 5.51
